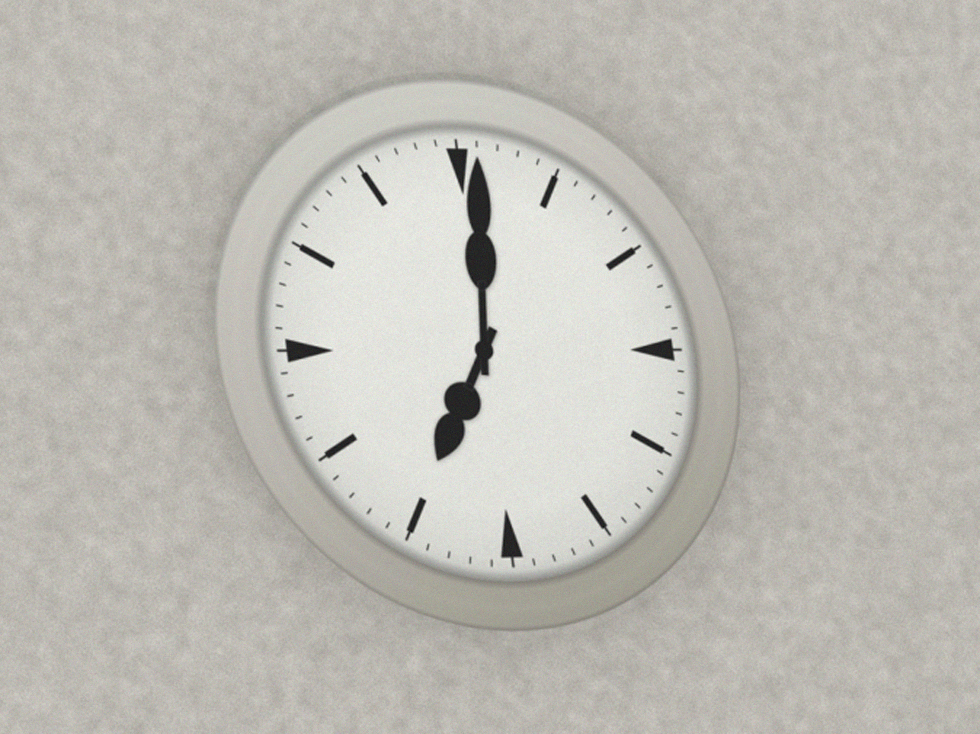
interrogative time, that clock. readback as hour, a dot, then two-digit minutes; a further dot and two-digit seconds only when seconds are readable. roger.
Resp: 7.01
